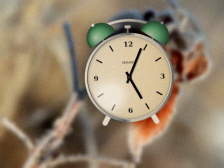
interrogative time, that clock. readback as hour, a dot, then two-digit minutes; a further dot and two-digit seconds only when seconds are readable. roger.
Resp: 5.04
